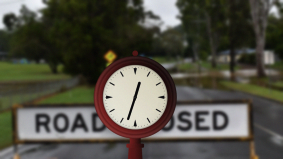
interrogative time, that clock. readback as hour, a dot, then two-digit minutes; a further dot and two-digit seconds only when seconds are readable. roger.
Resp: 12.33
